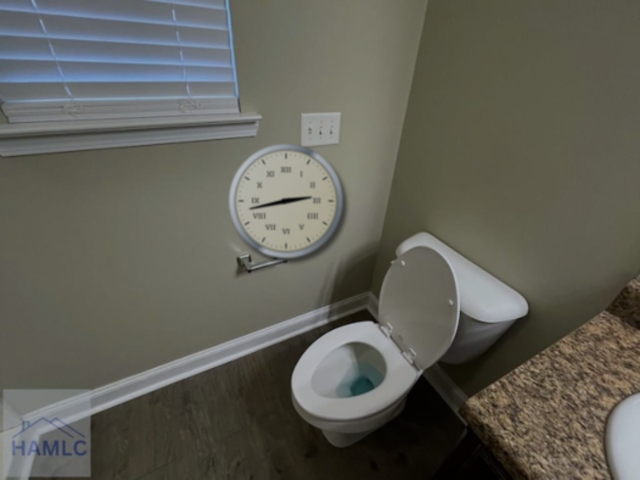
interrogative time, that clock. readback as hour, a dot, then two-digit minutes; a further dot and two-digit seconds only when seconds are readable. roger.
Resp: 2.43
